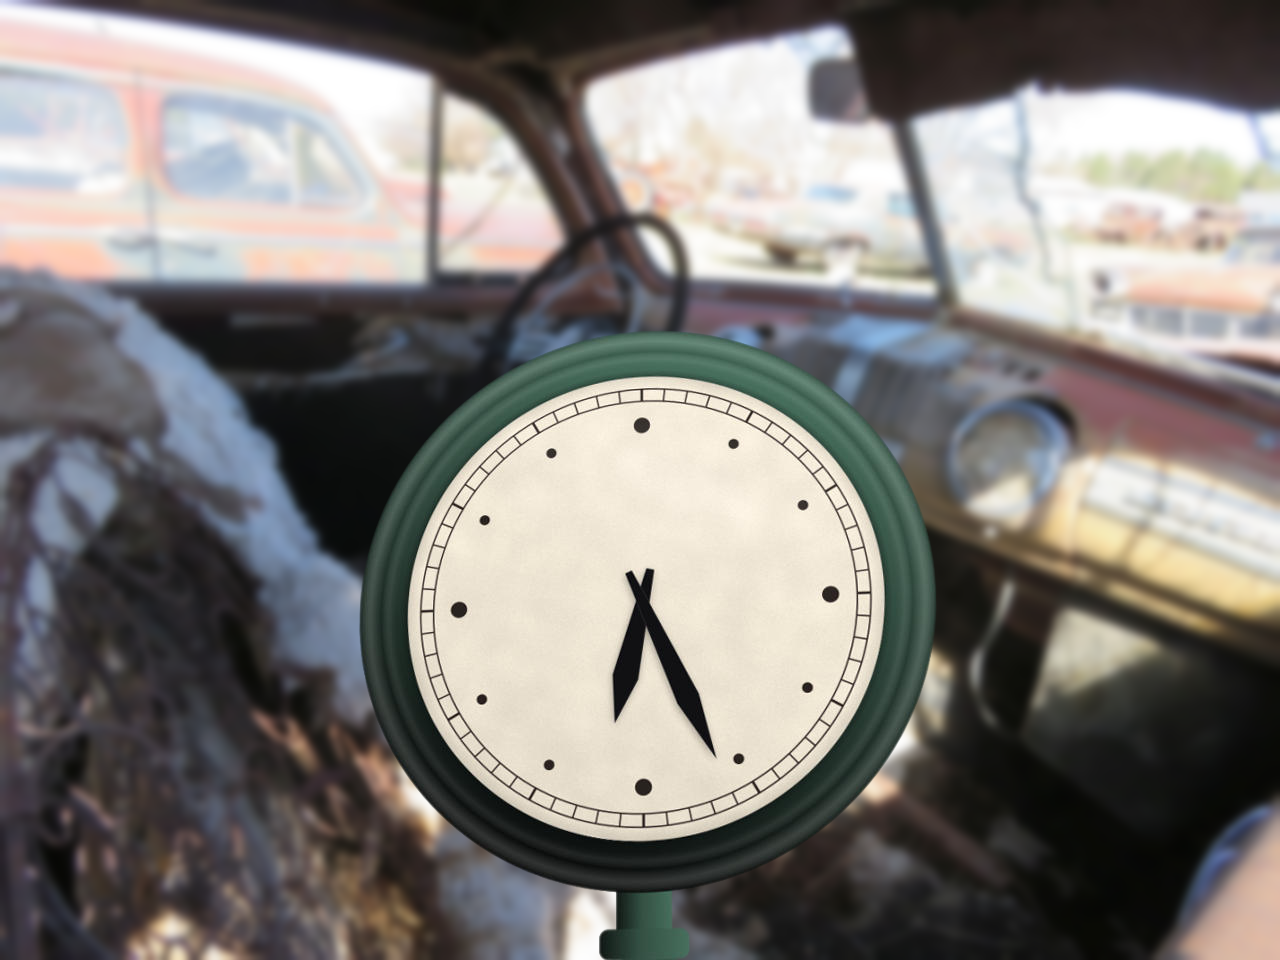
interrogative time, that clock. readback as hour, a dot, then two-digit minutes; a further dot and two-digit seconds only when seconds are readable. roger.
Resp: 6.26
